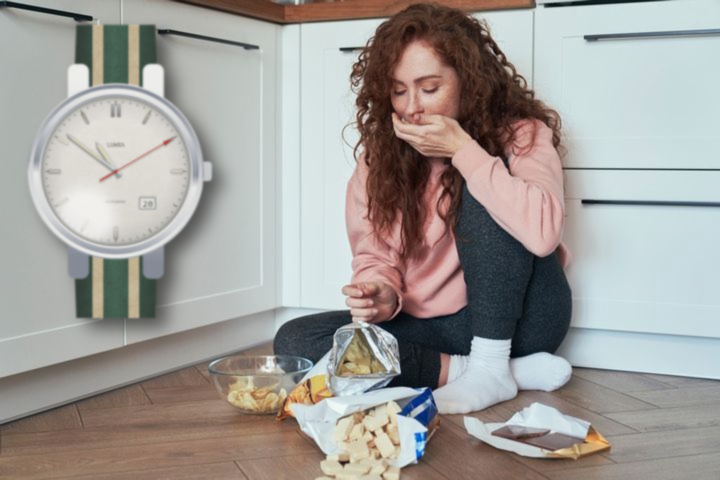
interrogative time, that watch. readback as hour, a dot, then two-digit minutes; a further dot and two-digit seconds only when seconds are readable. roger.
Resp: 10.51.10
